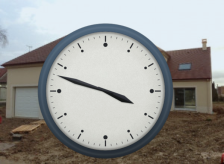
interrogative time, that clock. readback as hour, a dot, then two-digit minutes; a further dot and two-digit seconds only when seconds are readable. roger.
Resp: 3.48
